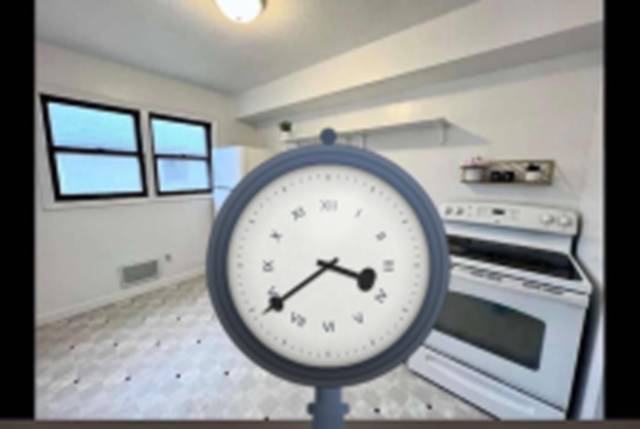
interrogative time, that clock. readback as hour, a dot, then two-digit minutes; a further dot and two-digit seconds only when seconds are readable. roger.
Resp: 3.39
